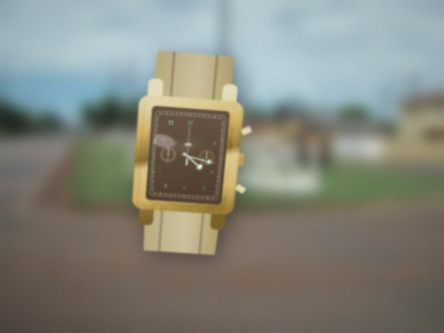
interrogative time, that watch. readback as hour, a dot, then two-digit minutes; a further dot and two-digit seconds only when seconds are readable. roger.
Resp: 4.17
